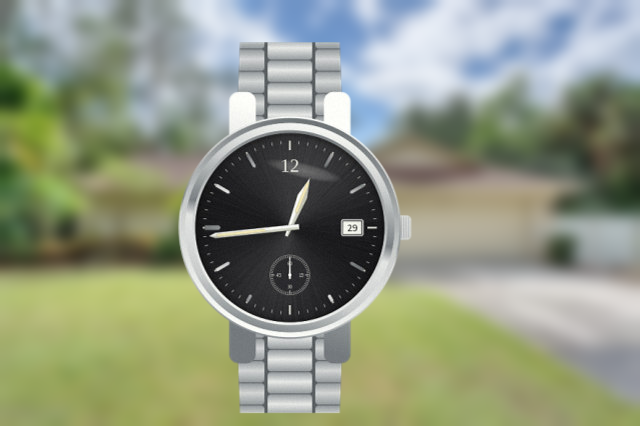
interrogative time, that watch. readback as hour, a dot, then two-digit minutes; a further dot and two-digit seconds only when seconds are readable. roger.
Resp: 12.44
